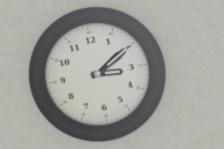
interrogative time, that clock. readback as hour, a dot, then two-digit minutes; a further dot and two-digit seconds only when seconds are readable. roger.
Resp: 3.10
